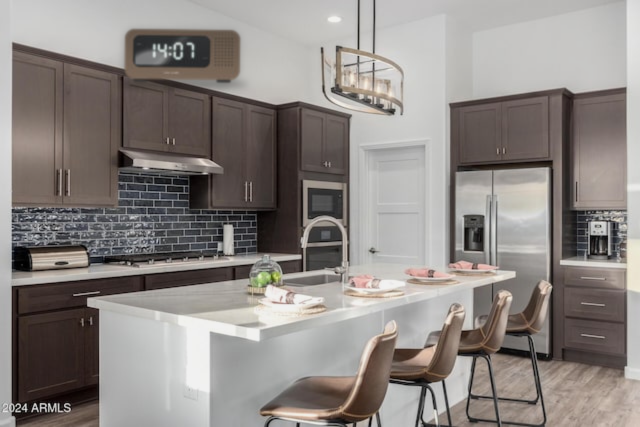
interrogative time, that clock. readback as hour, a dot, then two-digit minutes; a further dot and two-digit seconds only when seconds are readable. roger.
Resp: 14.07
